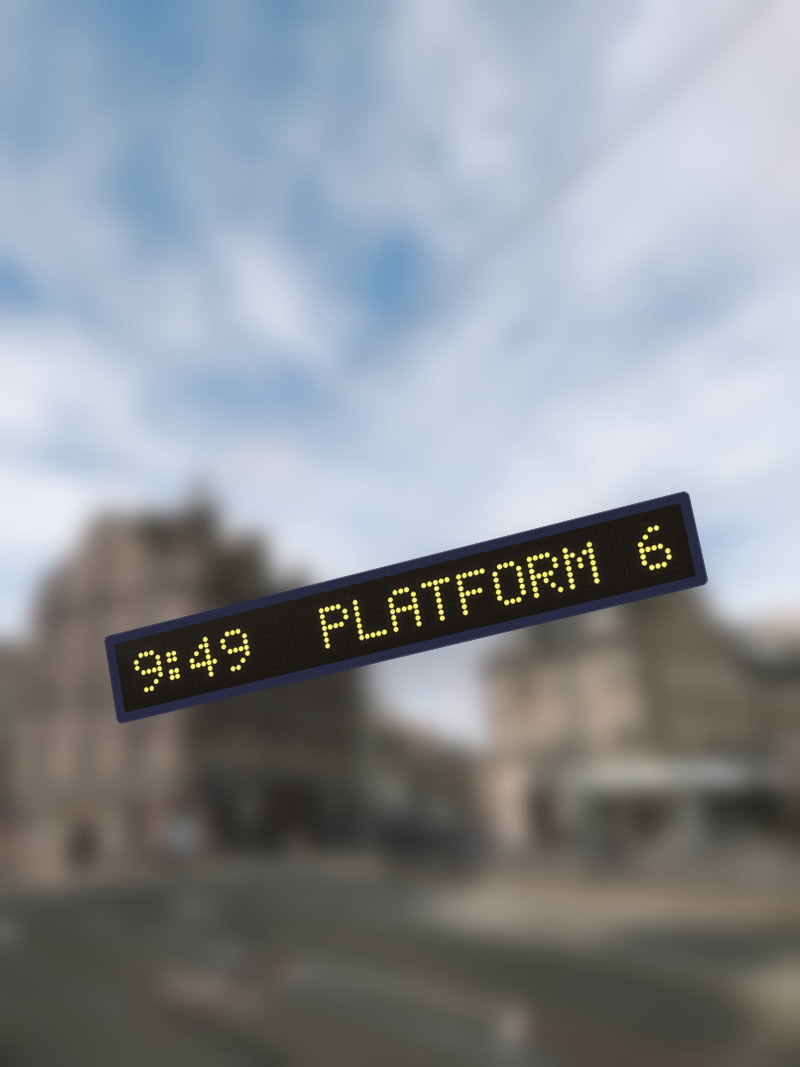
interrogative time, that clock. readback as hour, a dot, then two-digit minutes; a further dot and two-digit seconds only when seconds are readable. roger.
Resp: 9.49
